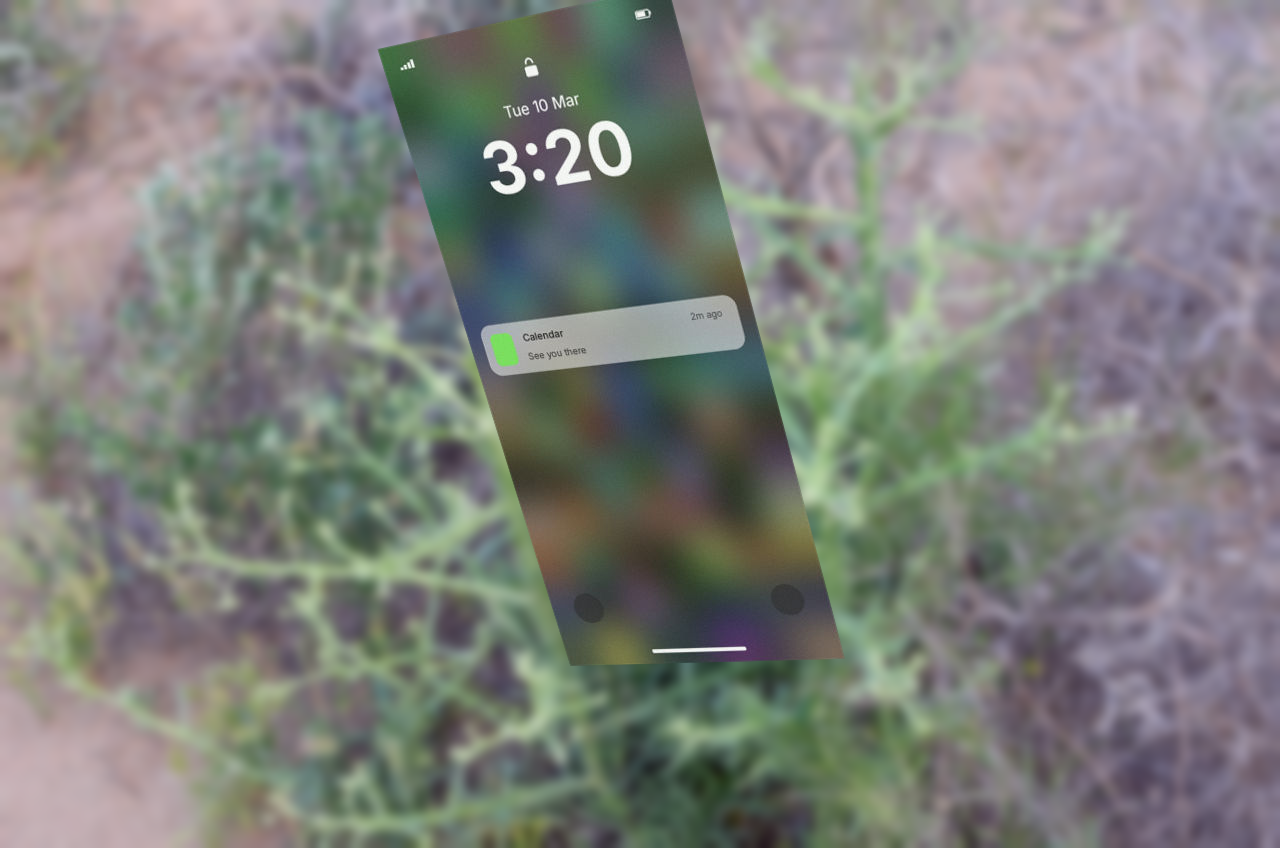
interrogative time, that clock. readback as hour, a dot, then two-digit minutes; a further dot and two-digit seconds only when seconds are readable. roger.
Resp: 3.20
